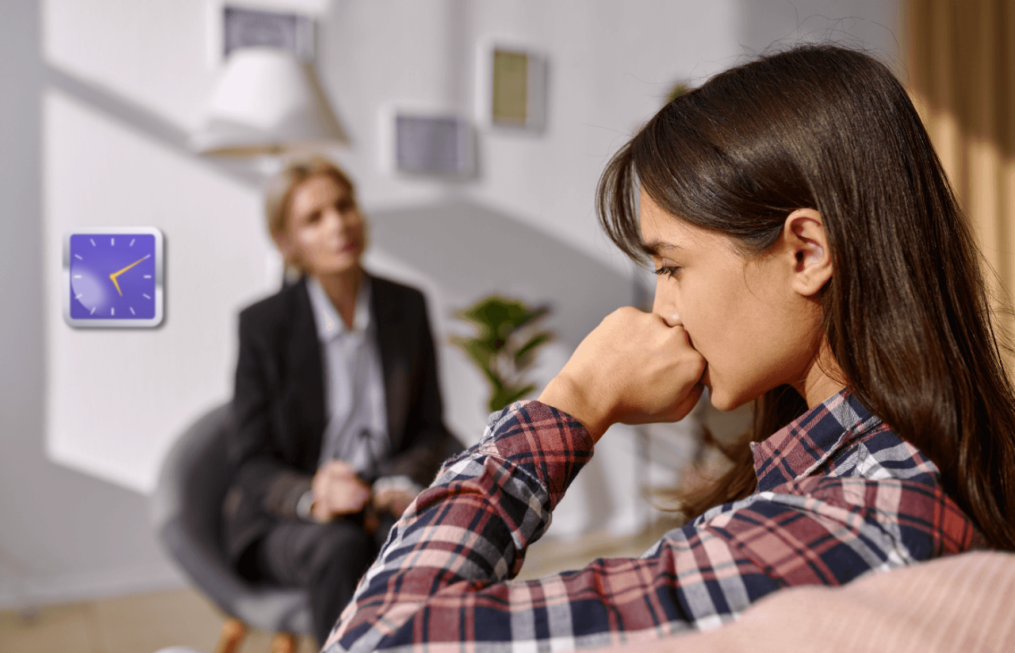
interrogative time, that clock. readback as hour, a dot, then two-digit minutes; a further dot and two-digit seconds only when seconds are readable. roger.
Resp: 5.10
